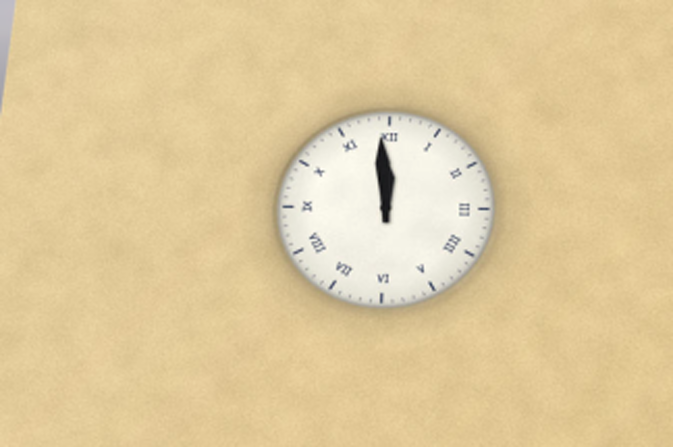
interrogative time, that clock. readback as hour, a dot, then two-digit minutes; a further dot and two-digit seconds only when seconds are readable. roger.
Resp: 11.59
